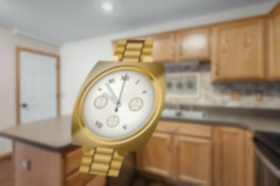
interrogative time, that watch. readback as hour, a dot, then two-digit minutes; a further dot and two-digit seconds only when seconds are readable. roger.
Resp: 9.53
